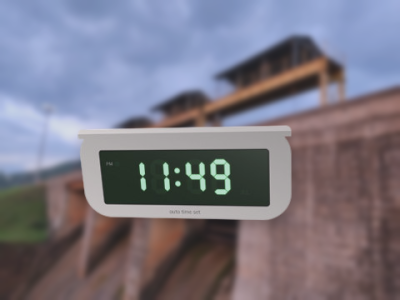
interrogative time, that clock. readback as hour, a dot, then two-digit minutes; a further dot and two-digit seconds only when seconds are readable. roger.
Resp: 11.49
